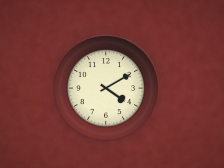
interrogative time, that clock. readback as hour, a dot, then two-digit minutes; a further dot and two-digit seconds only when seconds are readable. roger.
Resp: 4.10
